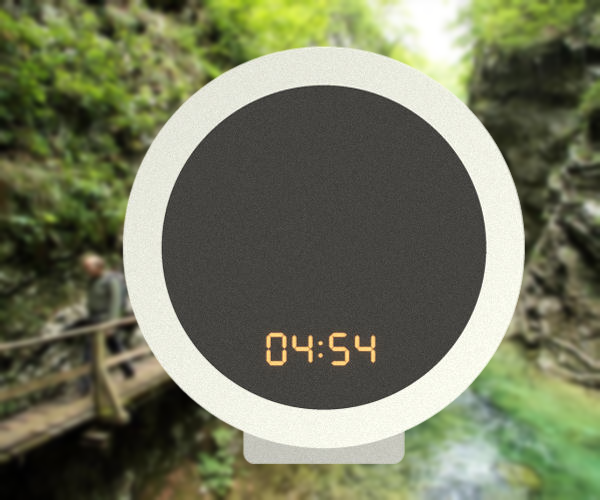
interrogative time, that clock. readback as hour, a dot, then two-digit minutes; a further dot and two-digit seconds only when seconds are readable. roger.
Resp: 4.54
